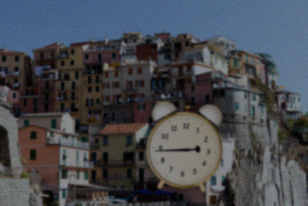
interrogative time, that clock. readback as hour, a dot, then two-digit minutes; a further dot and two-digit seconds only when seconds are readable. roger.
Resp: 2.44
